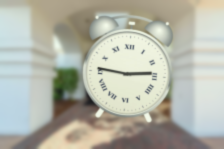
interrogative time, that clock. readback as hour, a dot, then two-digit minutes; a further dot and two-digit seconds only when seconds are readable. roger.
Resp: 2.46
